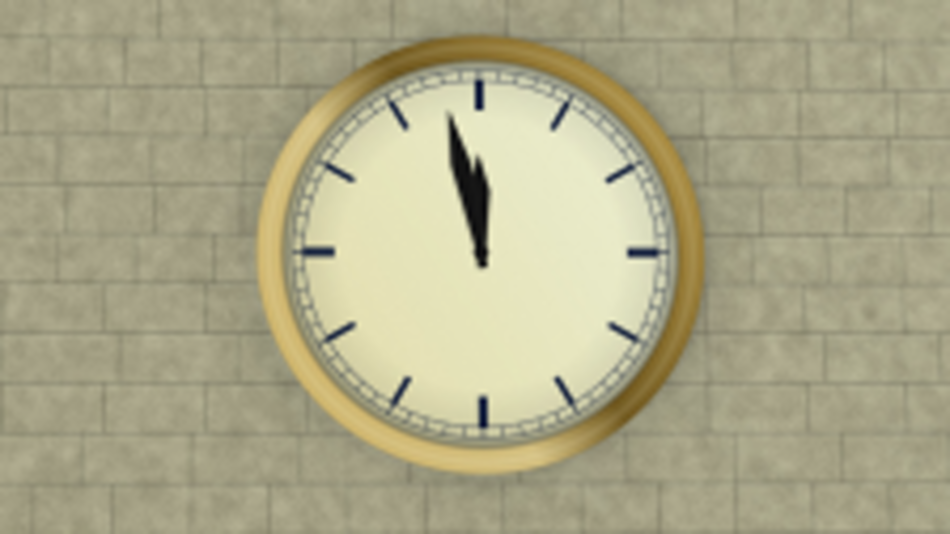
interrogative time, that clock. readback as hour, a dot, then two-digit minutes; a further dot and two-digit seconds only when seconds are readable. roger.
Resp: 11.58
